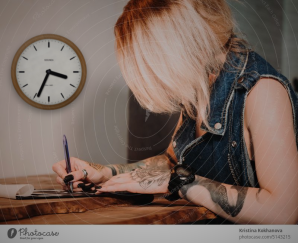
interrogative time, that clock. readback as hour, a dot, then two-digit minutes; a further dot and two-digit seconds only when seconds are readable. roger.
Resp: 3.34
